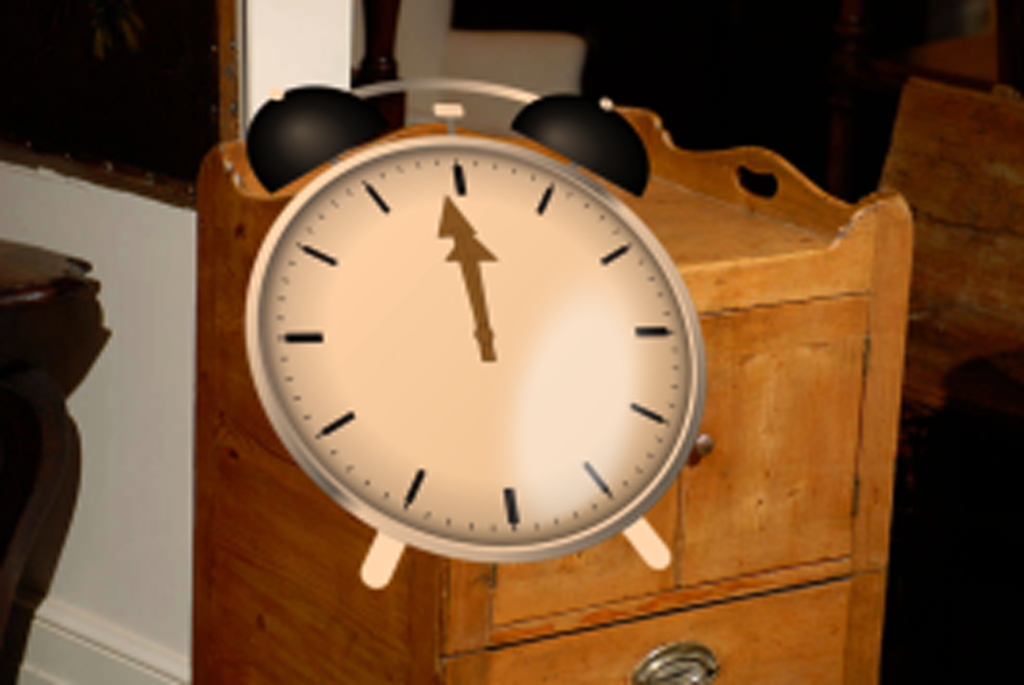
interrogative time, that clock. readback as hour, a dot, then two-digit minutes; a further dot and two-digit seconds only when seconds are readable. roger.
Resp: 11.59
